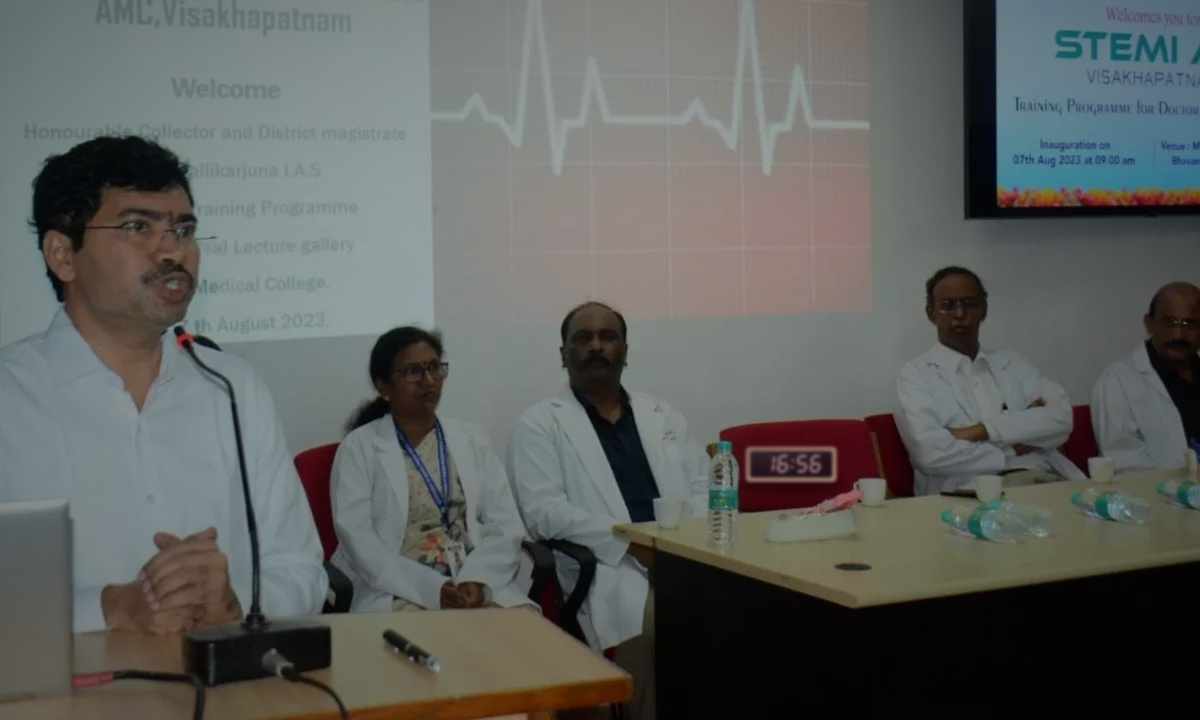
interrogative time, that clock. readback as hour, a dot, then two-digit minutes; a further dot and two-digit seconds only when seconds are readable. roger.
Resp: 16.56
